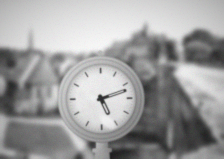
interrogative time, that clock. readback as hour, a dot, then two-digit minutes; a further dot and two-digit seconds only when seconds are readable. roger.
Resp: 5.12
